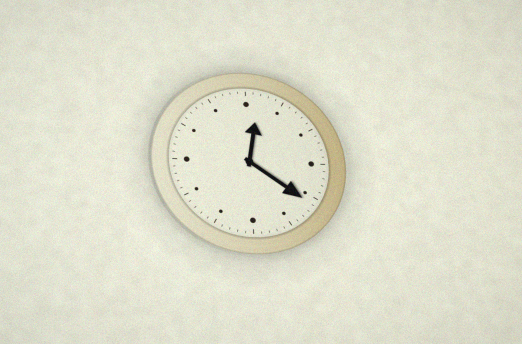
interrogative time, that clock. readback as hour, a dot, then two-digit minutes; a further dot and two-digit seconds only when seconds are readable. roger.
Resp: 12.21
